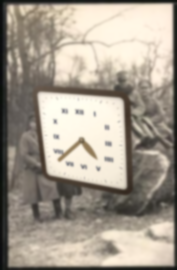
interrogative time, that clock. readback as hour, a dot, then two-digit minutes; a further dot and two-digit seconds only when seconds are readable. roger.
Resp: 4.38
